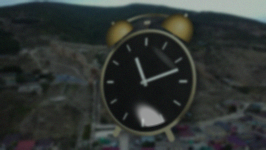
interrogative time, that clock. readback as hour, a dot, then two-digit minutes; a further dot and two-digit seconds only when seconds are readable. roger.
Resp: 11.12
